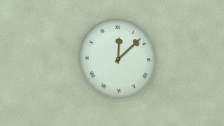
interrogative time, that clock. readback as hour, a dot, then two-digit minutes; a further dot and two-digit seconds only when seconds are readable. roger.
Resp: 12.08
